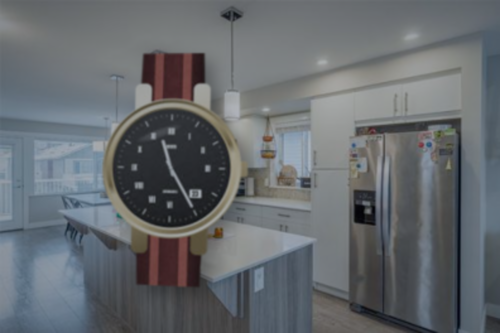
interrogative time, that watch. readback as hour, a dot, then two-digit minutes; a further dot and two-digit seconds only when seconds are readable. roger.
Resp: 11.25
